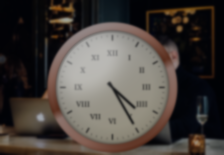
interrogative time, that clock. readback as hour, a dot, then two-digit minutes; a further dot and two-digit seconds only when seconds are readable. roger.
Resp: 4.25
